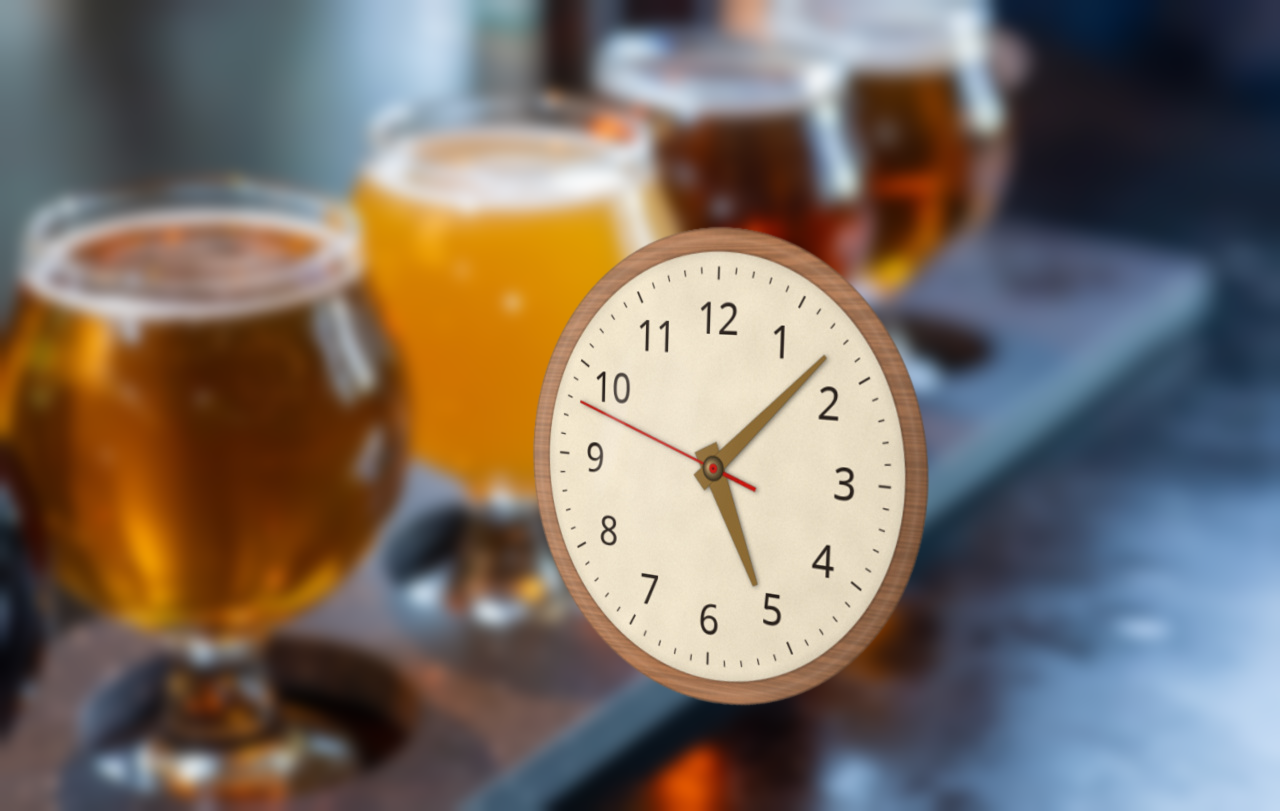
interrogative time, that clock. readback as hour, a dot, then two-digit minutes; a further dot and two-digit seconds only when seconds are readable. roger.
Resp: 5.07.48
